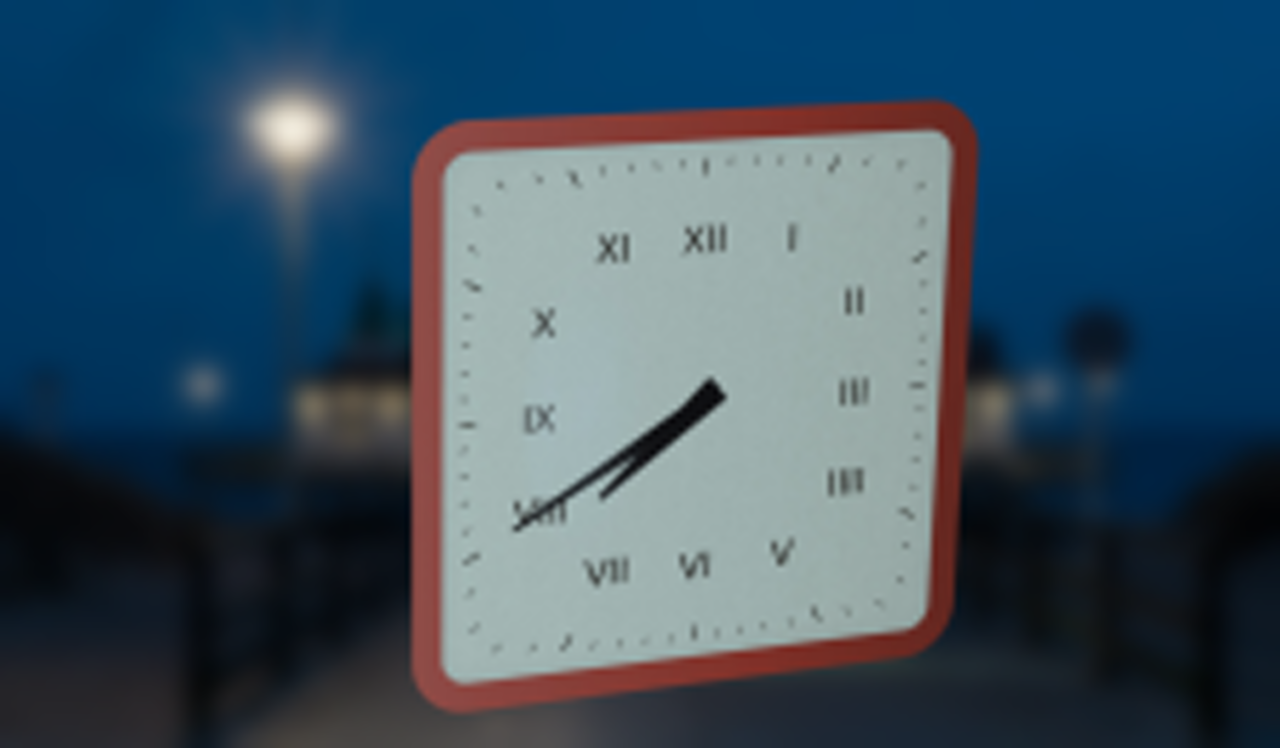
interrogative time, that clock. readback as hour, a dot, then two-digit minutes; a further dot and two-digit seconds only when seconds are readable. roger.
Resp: 7.40
